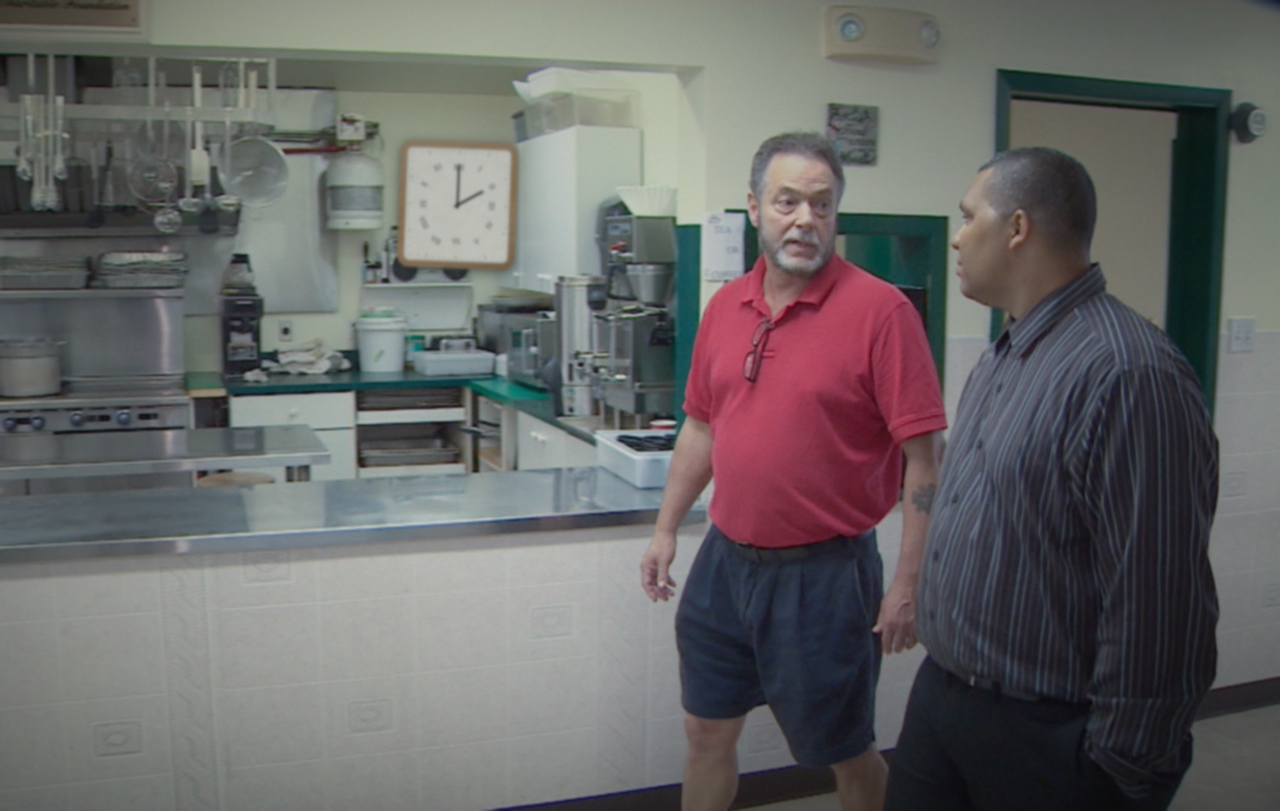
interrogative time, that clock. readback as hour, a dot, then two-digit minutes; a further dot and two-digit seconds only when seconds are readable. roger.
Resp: 2.00
